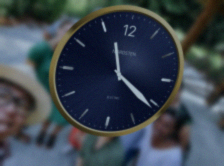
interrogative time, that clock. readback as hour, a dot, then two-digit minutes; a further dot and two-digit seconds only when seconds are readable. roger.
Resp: 11.21
